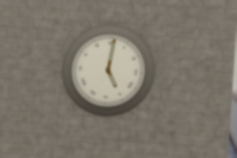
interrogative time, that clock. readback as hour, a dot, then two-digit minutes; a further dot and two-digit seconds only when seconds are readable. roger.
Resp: 5.01
